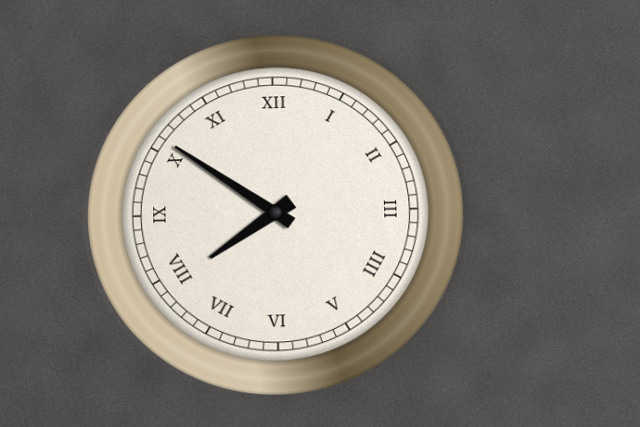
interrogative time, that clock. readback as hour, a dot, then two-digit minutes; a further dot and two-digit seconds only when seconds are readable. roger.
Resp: 7.51
